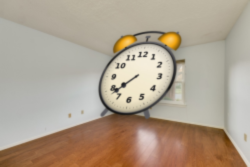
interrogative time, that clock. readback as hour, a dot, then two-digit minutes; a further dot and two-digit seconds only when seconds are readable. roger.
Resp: 7.38
